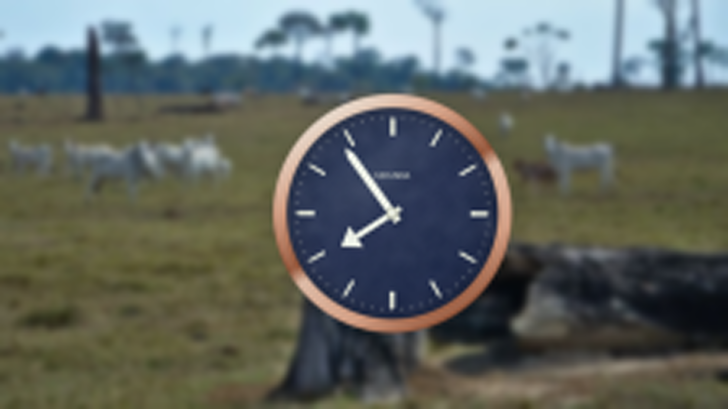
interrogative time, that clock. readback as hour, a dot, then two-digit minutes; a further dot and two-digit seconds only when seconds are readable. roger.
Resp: 7.54
